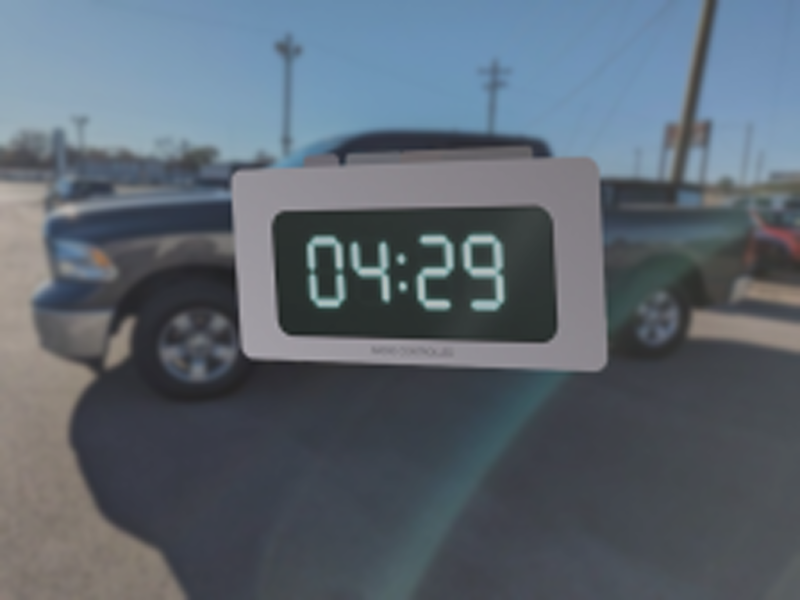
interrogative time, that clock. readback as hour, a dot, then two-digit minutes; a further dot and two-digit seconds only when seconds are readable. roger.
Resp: 4.29
